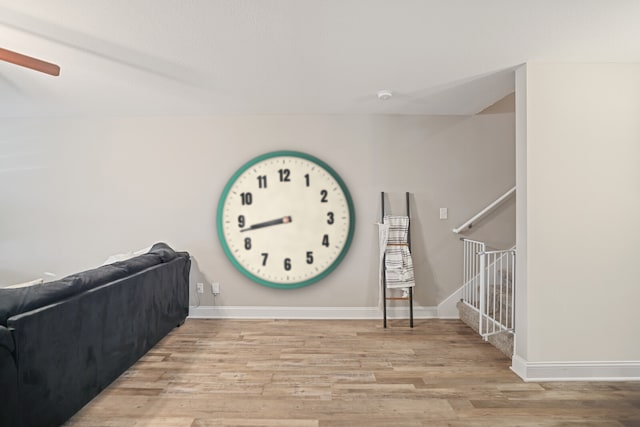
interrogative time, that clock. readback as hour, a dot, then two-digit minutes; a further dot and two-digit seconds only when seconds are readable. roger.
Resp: 8.43
